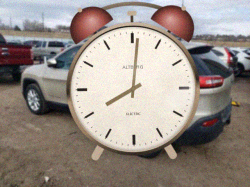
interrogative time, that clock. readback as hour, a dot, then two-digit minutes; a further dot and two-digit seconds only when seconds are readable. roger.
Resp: 8.01
